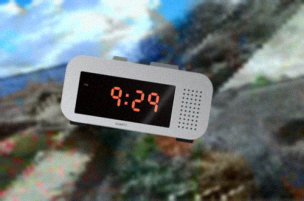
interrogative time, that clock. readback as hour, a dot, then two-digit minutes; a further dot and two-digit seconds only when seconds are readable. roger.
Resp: 9.29
